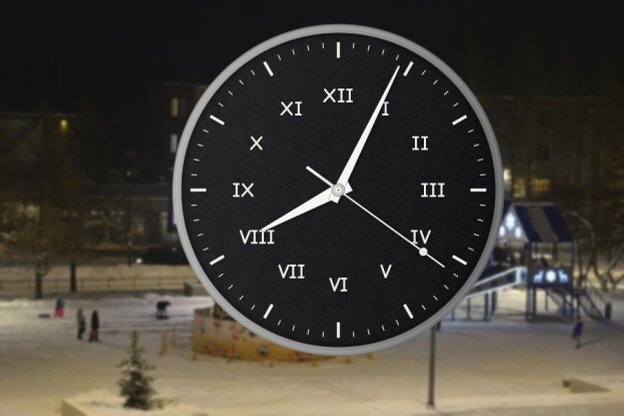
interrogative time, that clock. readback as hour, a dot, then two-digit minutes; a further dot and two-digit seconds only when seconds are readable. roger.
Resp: 8.04.21
